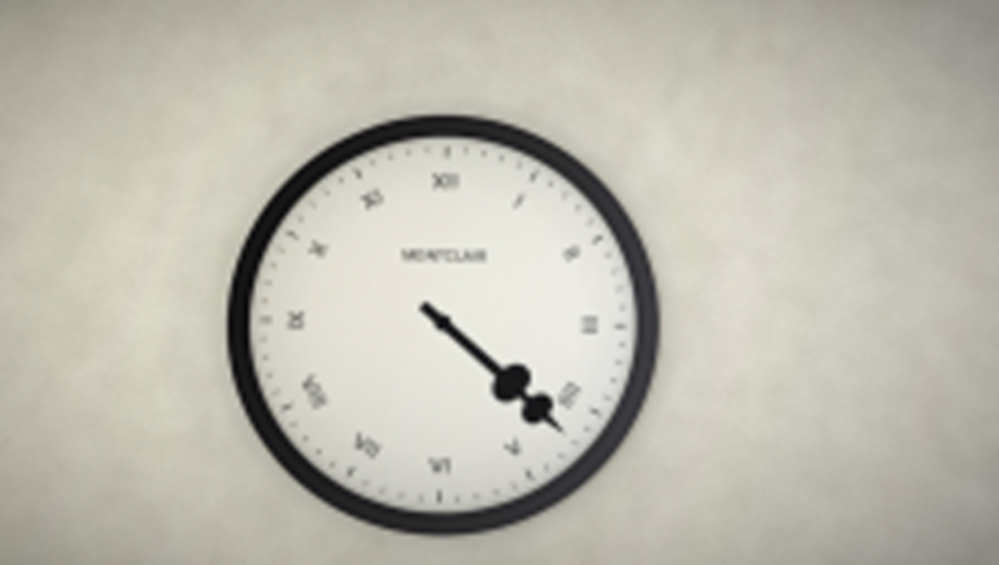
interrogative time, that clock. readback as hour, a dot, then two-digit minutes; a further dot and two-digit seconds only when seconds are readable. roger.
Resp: 4.22
